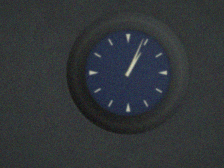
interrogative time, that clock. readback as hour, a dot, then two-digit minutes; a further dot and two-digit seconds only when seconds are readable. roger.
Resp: 1.04
